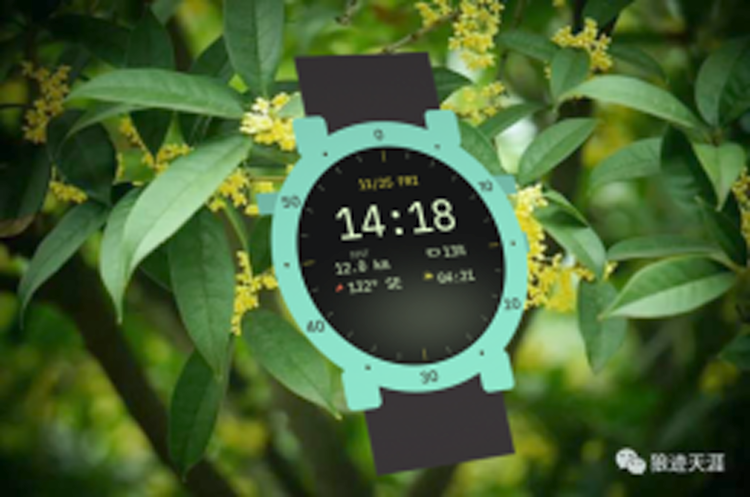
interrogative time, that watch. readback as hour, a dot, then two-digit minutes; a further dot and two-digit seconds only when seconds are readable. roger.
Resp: 14.18
